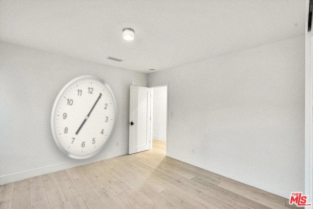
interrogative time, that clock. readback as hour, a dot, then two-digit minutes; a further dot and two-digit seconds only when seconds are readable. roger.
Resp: 7.05
